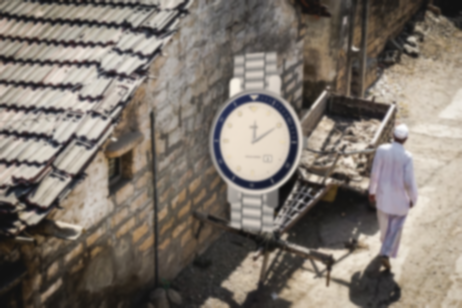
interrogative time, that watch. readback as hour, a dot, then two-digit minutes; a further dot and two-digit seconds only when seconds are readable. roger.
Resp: 12.10
